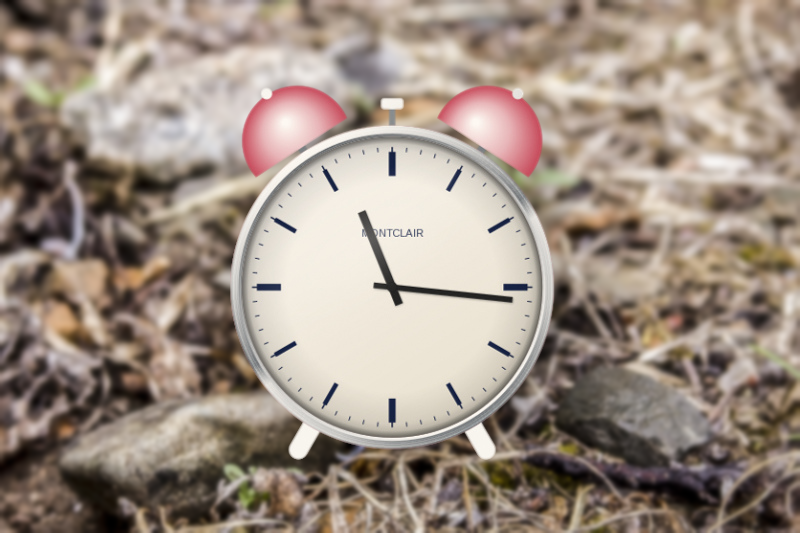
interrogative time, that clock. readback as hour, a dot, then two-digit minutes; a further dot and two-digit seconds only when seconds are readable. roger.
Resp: 11.16
